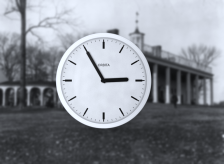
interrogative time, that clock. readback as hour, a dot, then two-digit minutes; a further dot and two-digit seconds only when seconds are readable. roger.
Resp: 2.55
